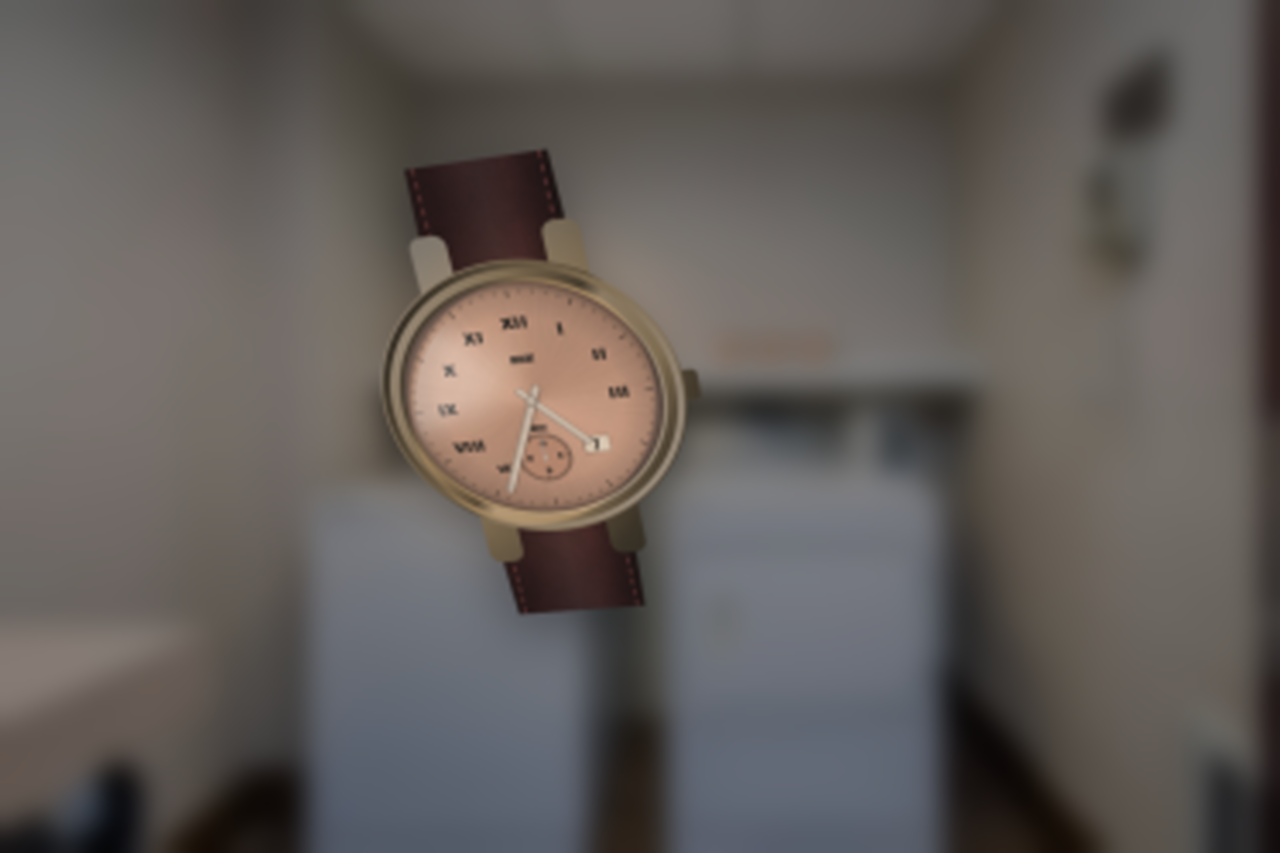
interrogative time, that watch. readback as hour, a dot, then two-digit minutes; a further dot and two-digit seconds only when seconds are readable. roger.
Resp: 4.34
